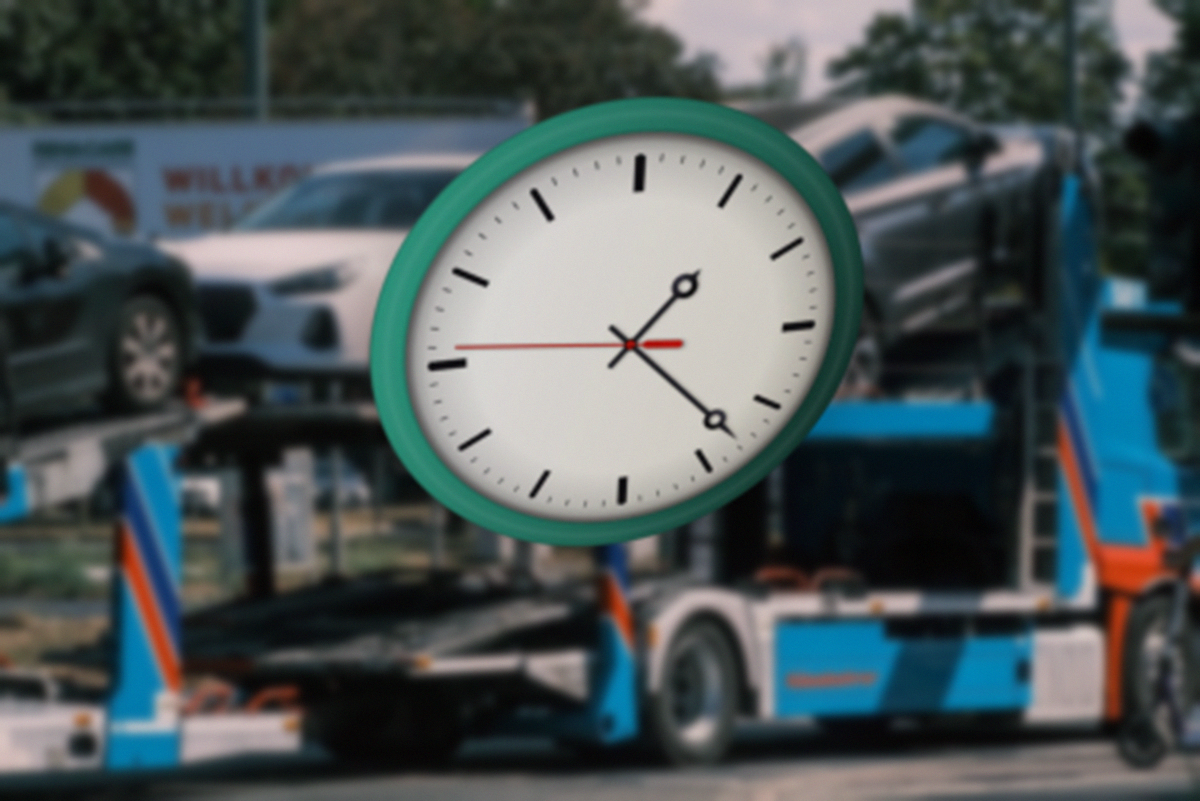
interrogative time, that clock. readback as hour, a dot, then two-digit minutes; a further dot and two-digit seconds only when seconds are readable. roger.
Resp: 1.22.46
